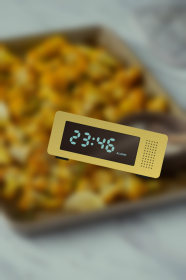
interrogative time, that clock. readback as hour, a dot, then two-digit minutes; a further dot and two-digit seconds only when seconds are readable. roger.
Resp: 23.46
